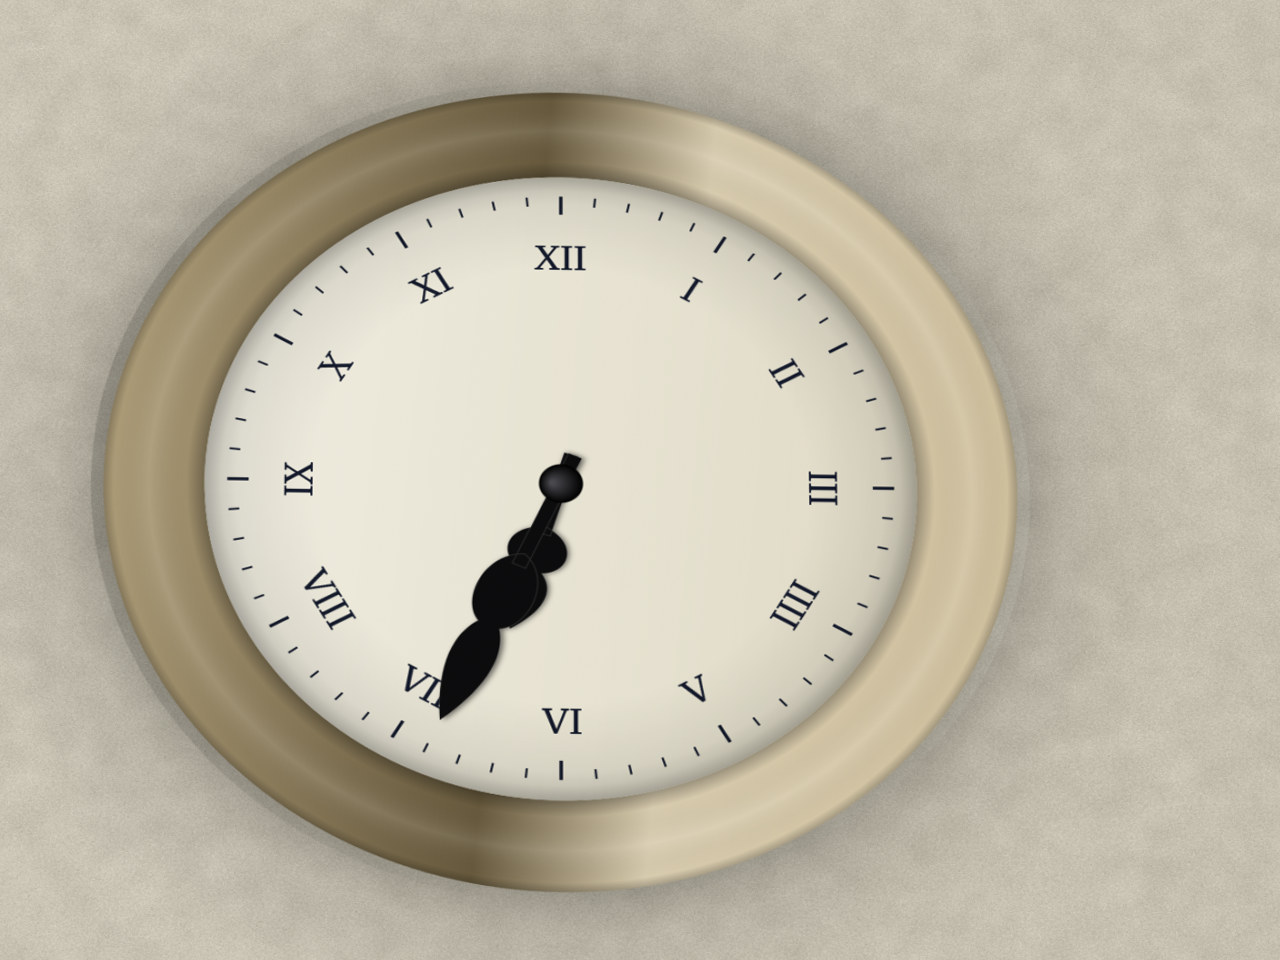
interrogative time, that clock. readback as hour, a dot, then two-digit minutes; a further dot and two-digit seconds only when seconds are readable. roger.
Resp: 6.34
